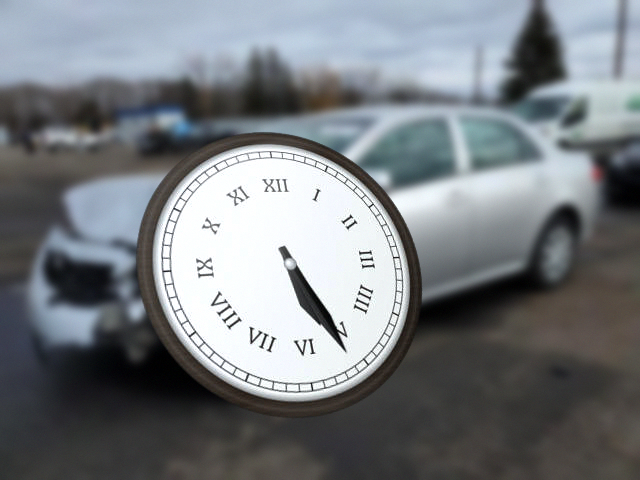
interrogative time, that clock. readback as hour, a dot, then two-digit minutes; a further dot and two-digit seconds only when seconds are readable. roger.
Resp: 5.26
